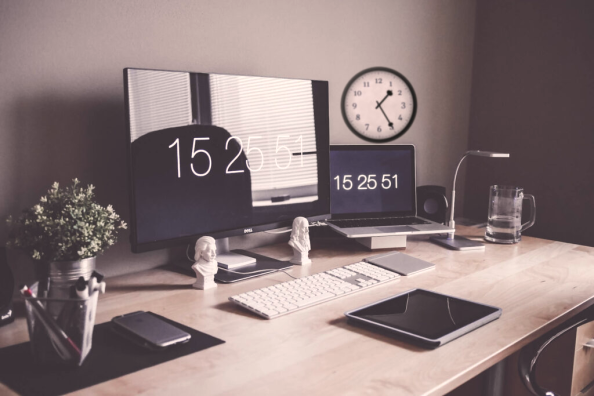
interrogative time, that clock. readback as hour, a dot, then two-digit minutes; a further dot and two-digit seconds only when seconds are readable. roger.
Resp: 1.25
